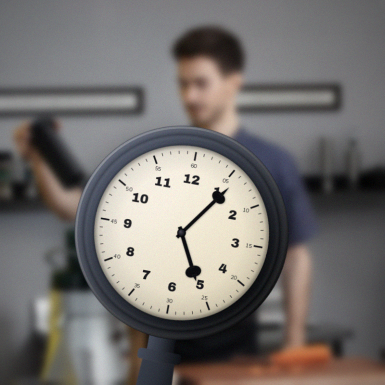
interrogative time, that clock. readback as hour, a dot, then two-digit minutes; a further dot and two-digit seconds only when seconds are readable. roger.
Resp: 5.06
